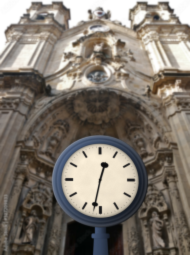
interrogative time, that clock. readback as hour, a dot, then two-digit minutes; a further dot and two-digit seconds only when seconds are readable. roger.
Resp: 12.32
